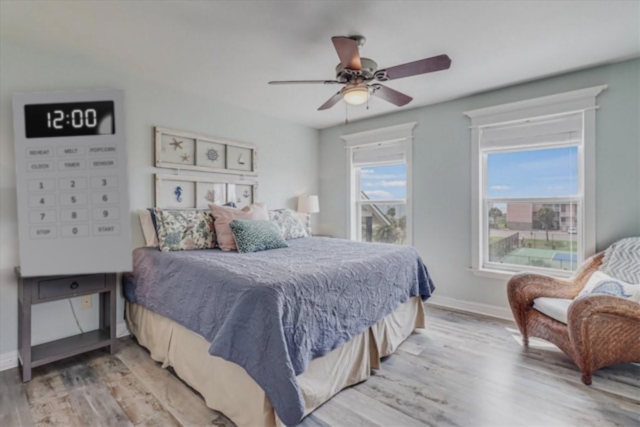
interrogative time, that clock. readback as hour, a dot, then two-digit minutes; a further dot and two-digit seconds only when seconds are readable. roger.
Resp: 12.00
